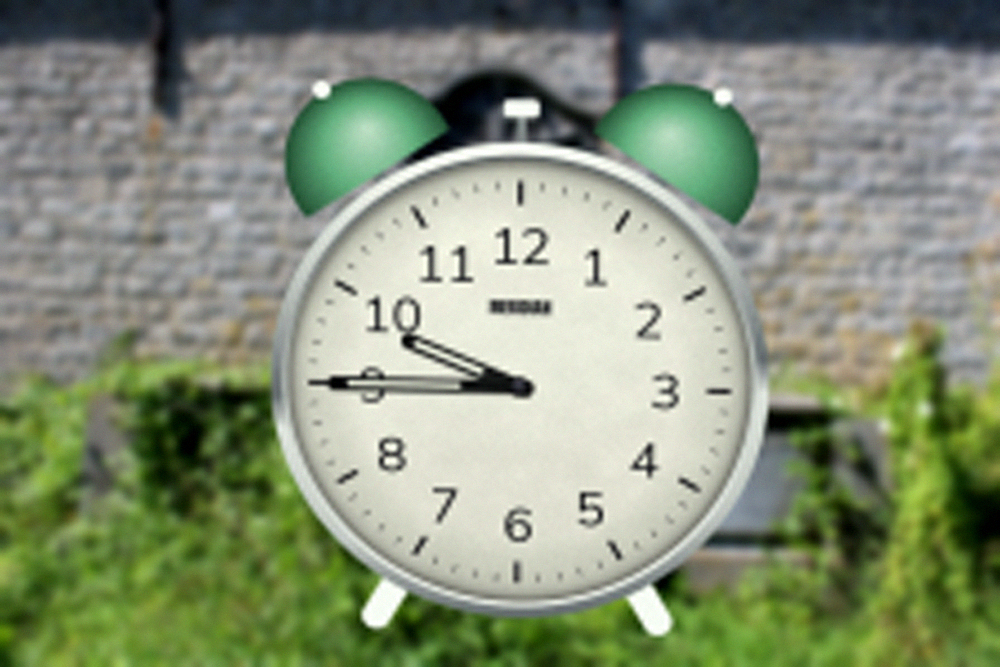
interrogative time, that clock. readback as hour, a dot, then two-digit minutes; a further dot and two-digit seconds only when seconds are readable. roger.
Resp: 9.45
